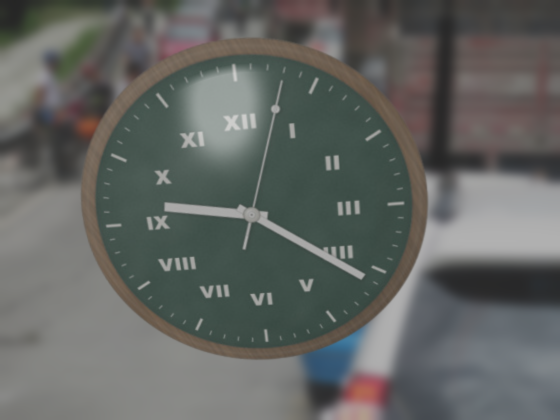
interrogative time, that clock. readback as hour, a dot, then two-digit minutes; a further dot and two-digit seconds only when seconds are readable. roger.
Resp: 9.21.03
